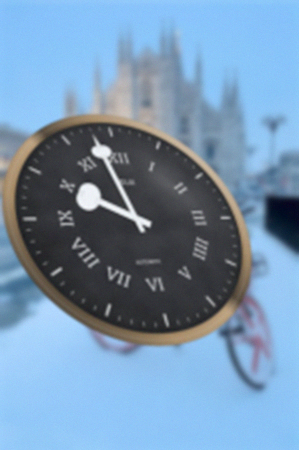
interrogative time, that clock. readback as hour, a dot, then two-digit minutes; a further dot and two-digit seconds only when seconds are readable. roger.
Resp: 9.58
